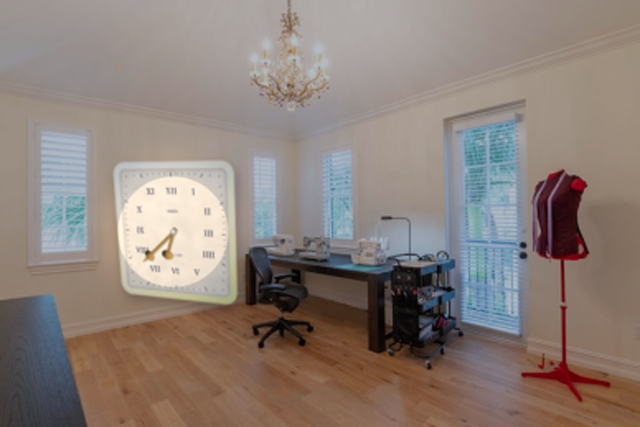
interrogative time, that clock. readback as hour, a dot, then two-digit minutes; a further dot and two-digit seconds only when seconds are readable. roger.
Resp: 6.38
